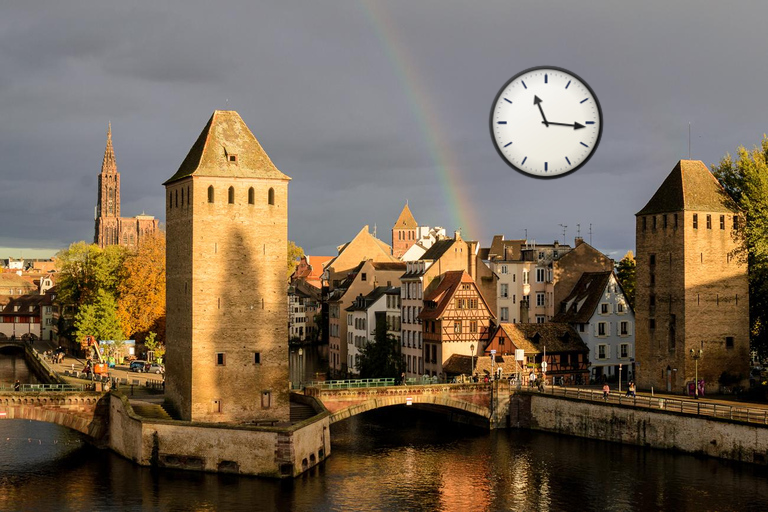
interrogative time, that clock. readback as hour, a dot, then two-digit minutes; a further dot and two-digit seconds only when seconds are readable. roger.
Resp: 11.16
